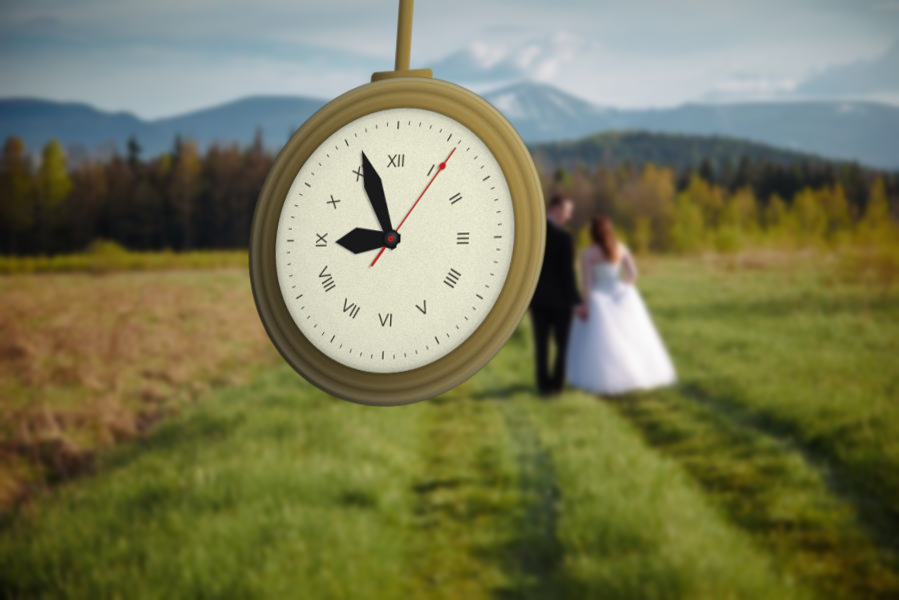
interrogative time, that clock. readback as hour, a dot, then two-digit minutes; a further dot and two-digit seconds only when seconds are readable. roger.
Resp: 8.56.06
